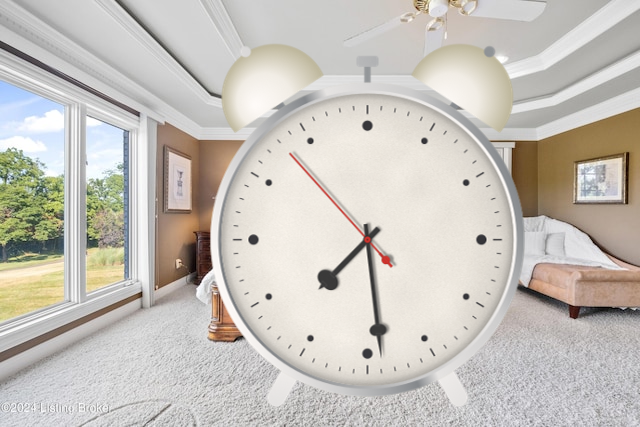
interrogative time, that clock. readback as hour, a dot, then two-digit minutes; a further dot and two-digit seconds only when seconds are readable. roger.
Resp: 7.28.53
